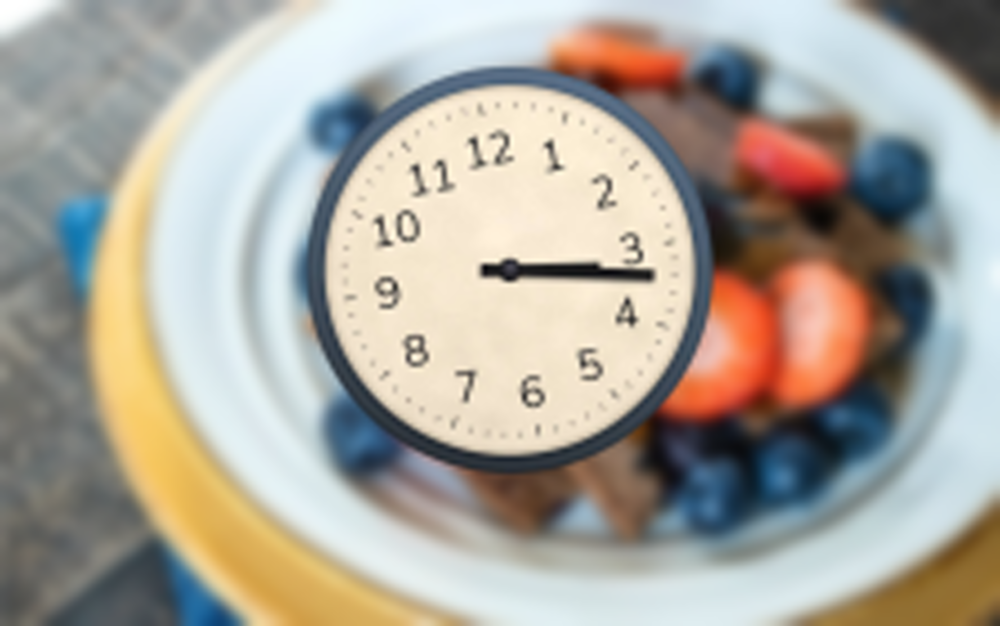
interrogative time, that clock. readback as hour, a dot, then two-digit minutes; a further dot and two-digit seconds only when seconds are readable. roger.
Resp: 3.17
